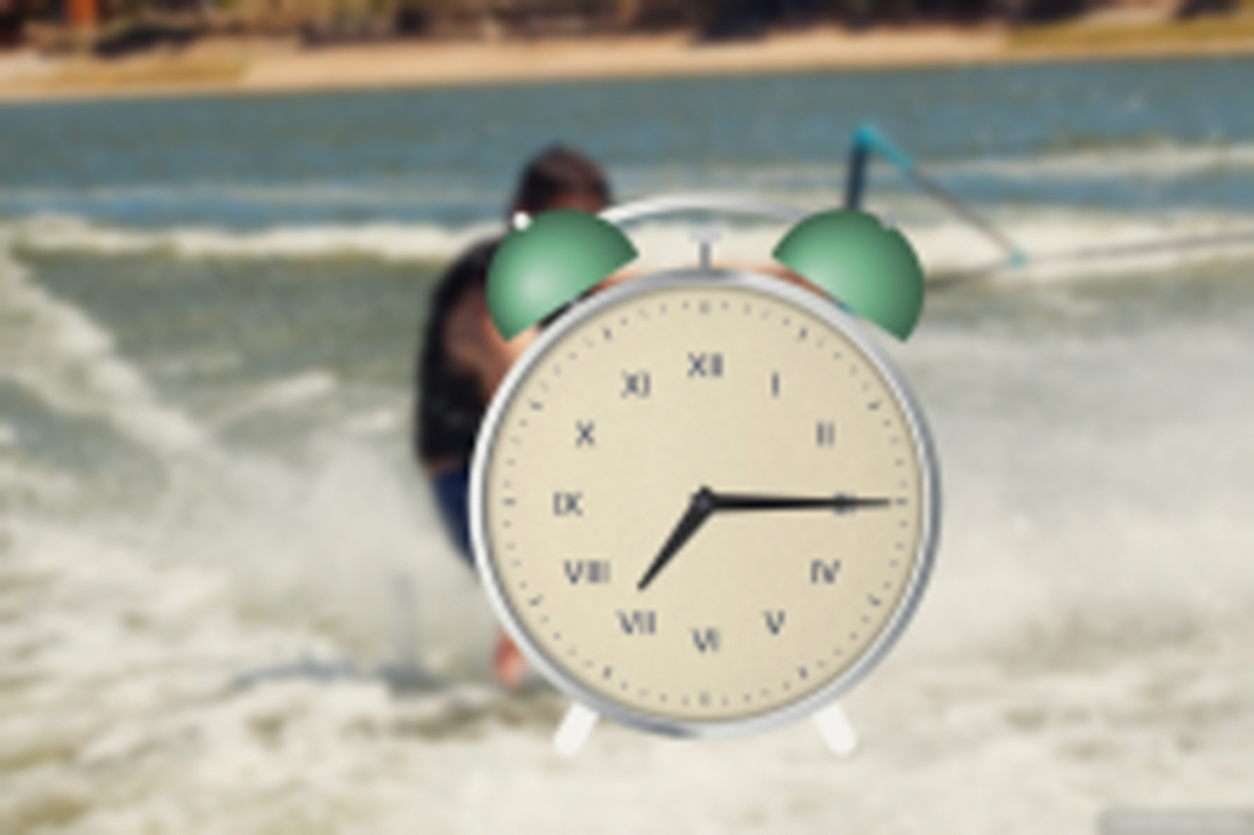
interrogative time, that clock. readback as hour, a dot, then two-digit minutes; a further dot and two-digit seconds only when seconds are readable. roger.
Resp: 7.15
